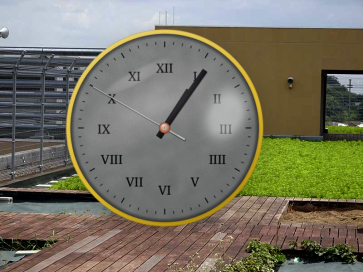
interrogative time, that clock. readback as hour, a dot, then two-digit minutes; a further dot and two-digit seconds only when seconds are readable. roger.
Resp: 1.05.50
